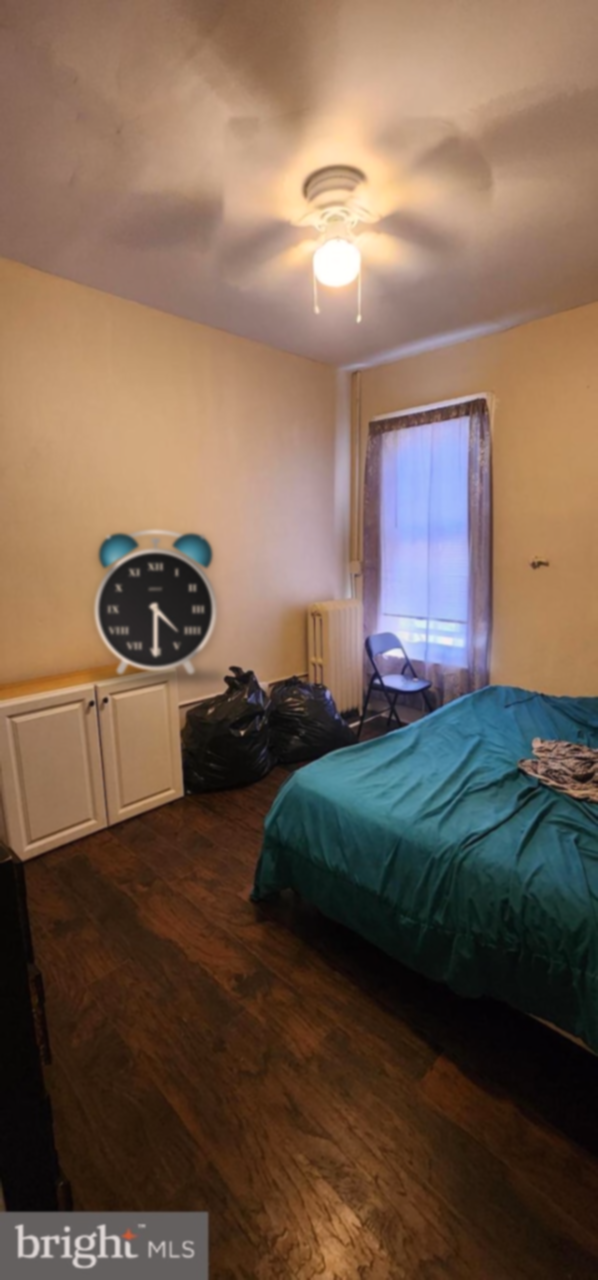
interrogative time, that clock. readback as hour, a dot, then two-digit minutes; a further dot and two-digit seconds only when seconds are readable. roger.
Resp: 4.30
